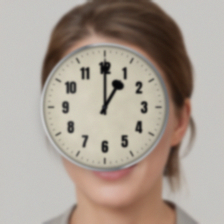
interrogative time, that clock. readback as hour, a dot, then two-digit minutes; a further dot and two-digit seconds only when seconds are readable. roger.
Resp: 1.00
